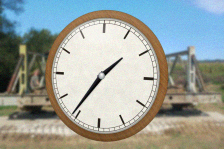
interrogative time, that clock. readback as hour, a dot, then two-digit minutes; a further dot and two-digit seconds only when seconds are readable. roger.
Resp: 1.36
